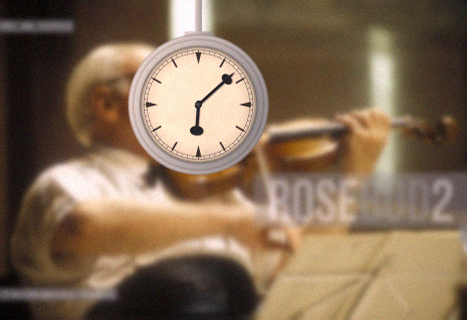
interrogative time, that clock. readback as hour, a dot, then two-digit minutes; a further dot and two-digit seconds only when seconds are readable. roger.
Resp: 6.08
